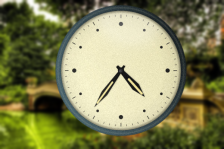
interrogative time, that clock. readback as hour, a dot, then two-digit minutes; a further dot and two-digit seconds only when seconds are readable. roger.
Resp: 4.36
